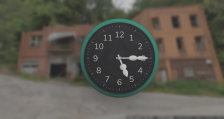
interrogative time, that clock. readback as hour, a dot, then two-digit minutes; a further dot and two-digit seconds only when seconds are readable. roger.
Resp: 5.15
